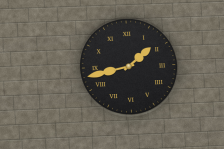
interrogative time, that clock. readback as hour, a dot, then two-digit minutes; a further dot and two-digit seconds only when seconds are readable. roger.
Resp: 1.43
